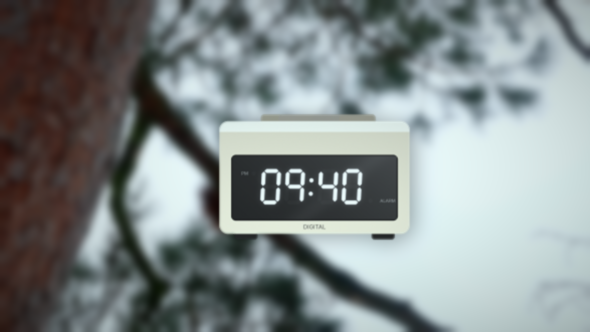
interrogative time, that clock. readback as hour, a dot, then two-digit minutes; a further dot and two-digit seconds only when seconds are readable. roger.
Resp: 9.40
